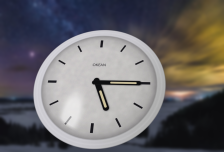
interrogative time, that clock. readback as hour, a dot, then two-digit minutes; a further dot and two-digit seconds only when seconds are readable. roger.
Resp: 5.15
